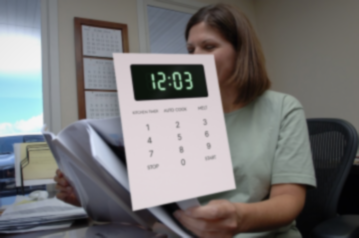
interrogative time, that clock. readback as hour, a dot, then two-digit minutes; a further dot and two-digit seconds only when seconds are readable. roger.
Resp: 12.03
